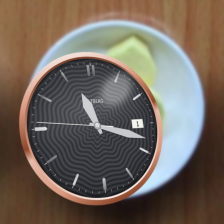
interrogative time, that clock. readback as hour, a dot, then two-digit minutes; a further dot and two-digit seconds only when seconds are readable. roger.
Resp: 11.17.46
